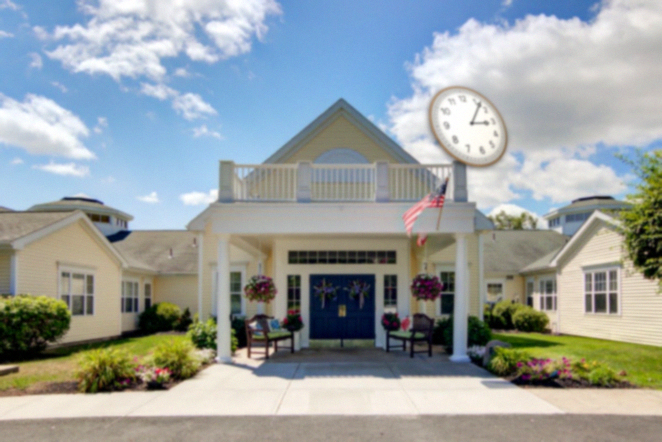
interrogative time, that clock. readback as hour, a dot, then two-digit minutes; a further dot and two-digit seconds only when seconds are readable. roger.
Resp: 3.07
